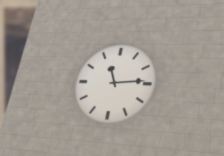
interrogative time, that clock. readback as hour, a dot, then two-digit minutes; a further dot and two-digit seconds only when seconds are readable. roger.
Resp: 11.14
